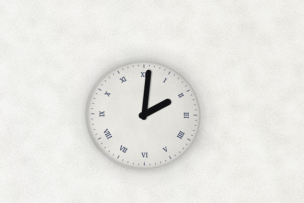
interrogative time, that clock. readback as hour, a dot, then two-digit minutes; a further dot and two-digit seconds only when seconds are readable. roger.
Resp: 2.01
